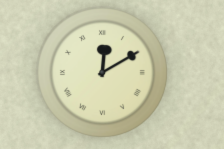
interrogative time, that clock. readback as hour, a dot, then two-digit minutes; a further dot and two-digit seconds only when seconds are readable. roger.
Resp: 12.10
